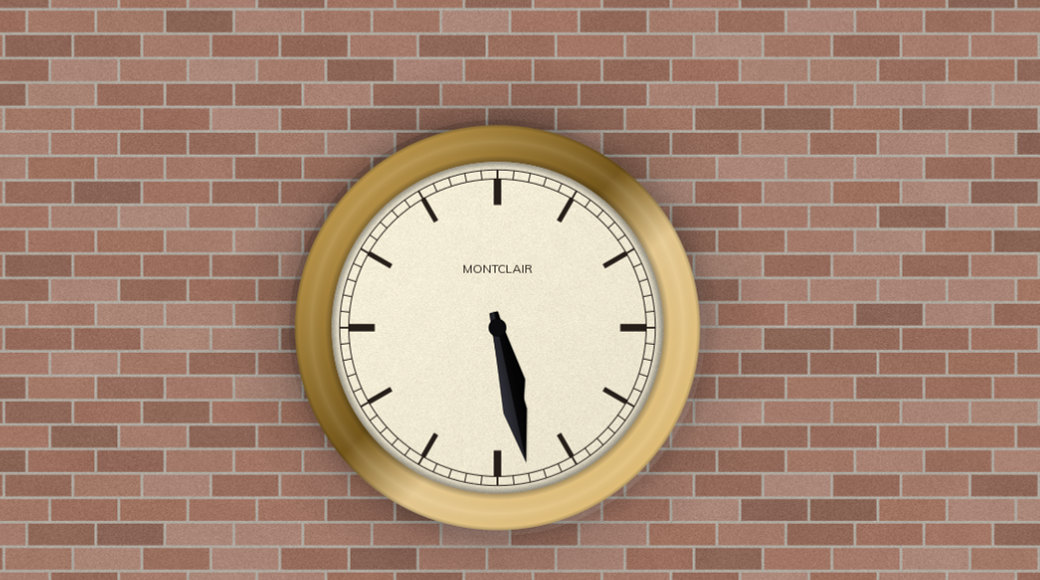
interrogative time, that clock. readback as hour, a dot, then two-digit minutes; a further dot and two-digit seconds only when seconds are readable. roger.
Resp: 5.28
